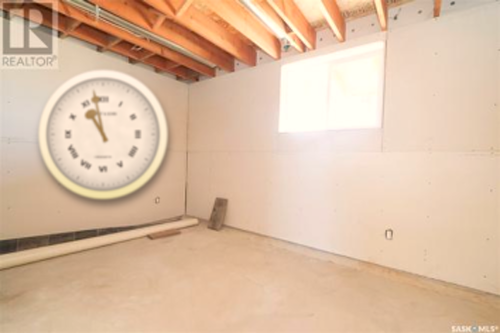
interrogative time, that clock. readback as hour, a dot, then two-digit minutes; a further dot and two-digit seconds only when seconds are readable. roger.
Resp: 10.58
